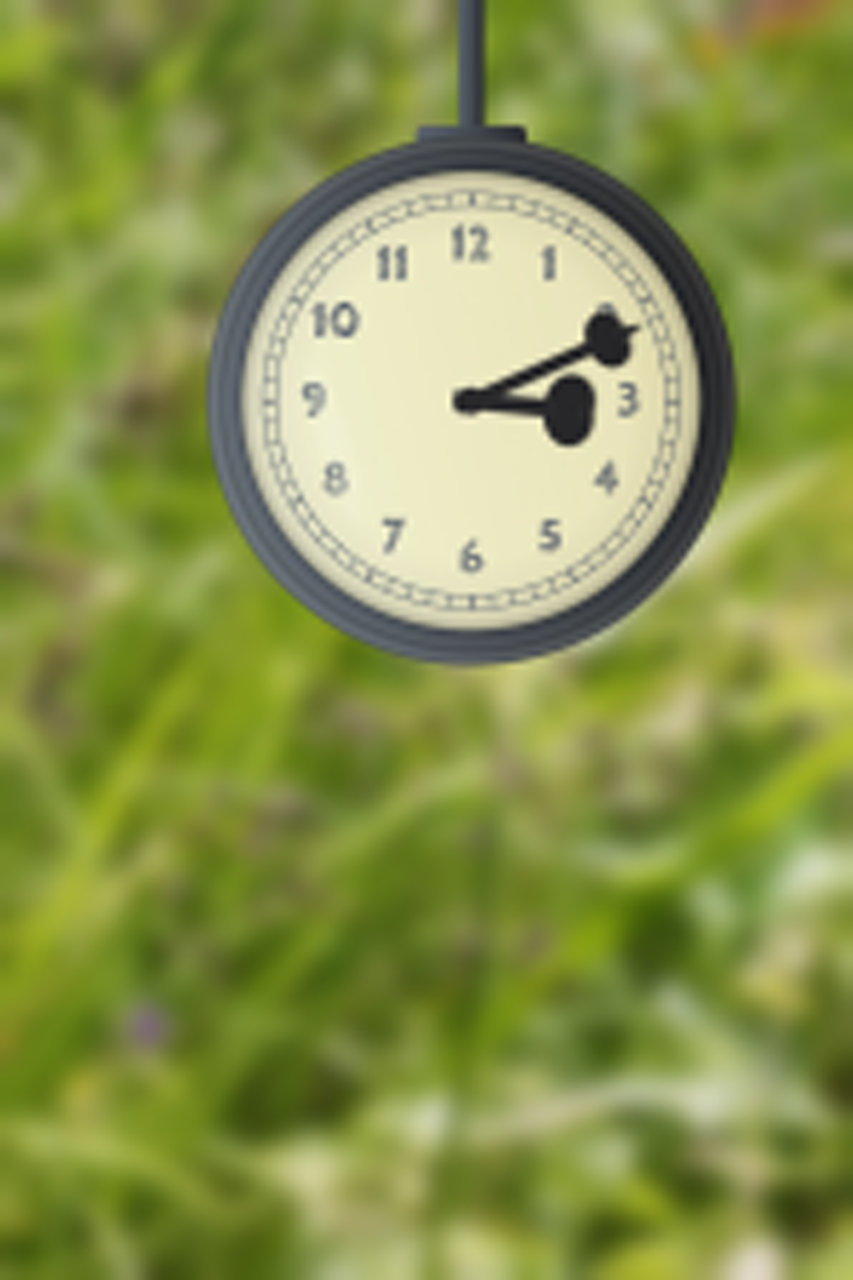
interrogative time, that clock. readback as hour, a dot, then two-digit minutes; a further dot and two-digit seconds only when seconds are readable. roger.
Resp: 3.11
